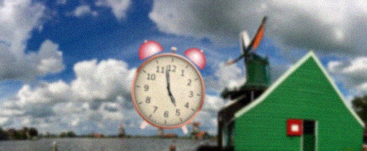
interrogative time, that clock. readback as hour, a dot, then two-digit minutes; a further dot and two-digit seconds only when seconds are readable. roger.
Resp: 4.58
